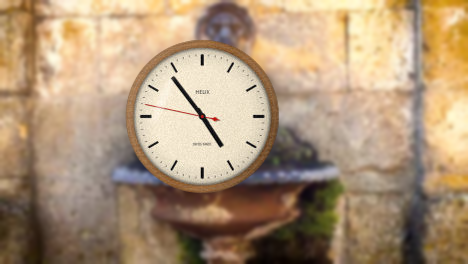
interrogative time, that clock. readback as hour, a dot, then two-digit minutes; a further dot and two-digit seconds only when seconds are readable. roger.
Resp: 4.53.47
